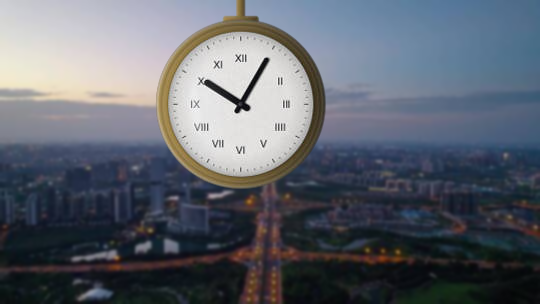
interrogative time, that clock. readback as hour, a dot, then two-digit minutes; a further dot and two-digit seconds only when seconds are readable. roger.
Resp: 10.05
